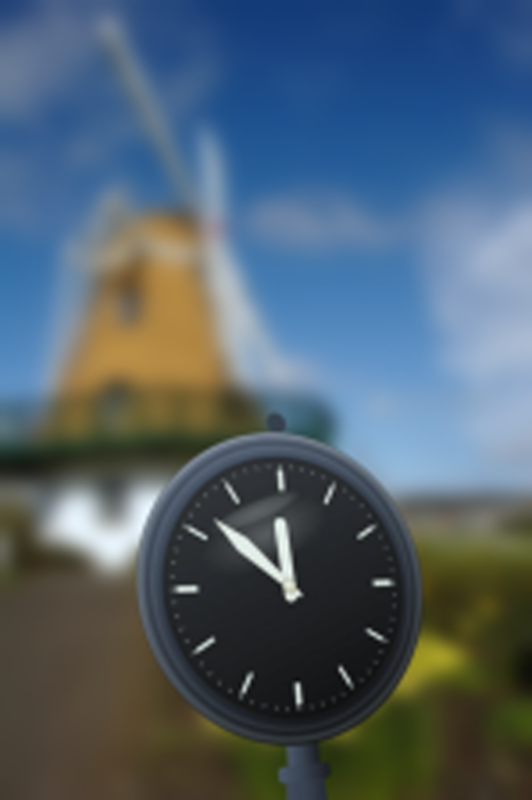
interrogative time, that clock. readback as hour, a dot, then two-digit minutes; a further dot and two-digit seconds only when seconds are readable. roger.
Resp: 11.52
